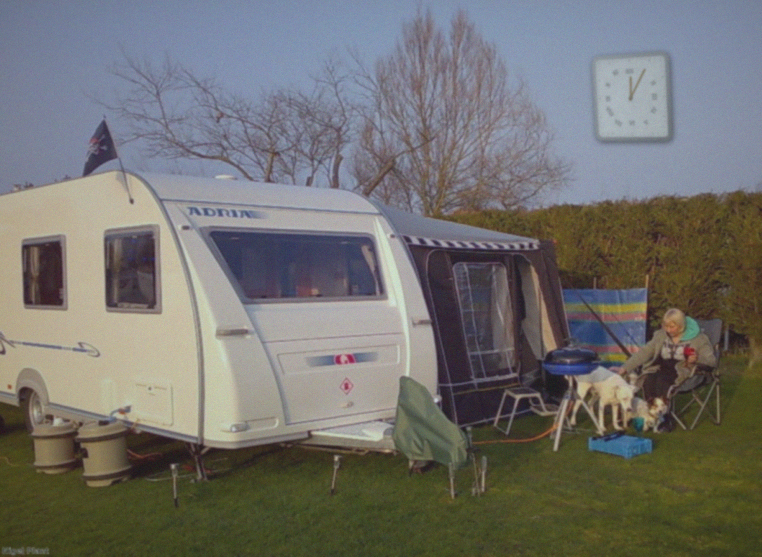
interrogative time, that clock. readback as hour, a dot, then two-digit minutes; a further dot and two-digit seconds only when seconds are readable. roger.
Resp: 12.05
